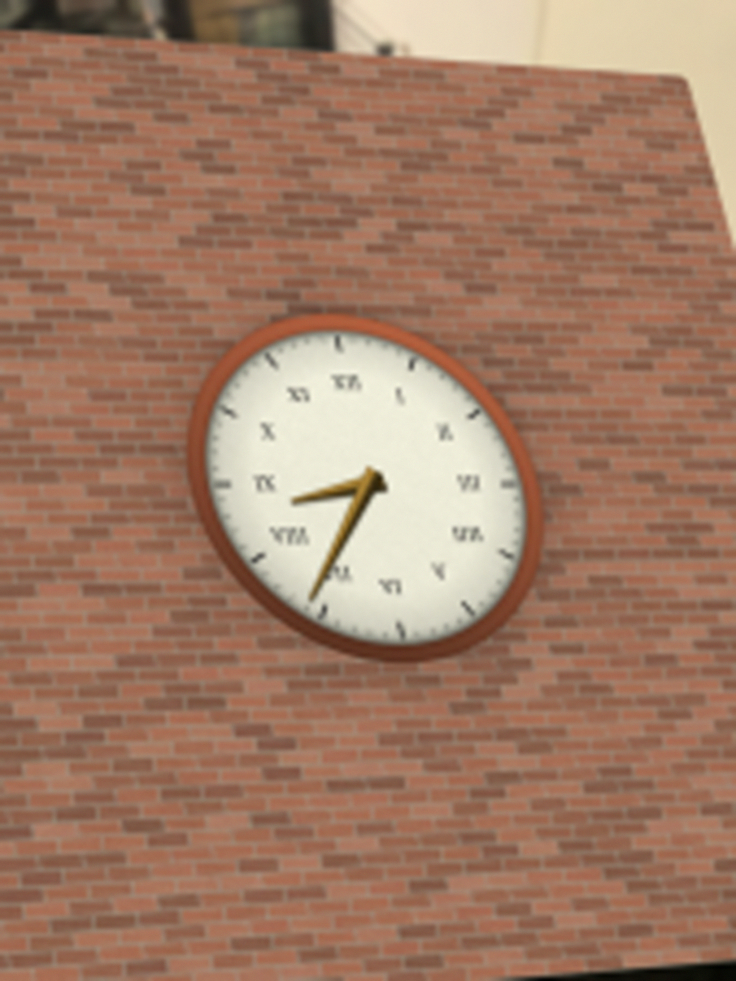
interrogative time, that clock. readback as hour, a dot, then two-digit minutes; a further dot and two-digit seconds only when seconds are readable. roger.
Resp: 8.36
